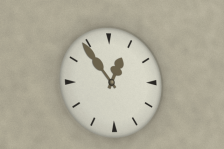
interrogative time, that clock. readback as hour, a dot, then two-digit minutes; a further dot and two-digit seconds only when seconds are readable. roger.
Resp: 12.54
